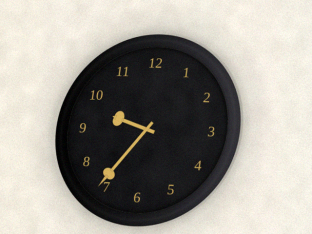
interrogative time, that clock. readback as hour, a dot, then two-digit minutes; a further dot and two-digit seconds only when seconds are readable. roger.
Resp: 9.36
